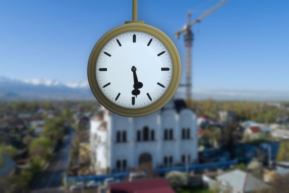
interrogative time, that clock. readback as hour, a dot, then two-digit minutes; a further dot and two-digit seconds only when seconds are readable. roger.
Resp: 5.29
